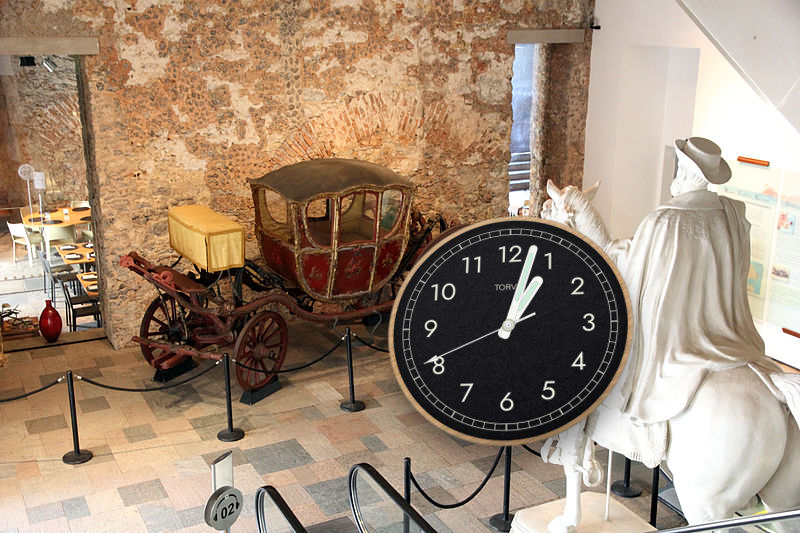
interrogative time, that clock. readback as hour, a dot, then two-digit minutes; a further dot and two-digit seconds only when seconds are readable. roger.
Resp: 1.02.41
